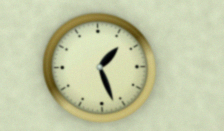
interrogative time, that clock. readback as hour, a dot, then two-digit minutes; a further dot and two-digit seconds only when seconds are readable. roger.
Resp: 1.27
